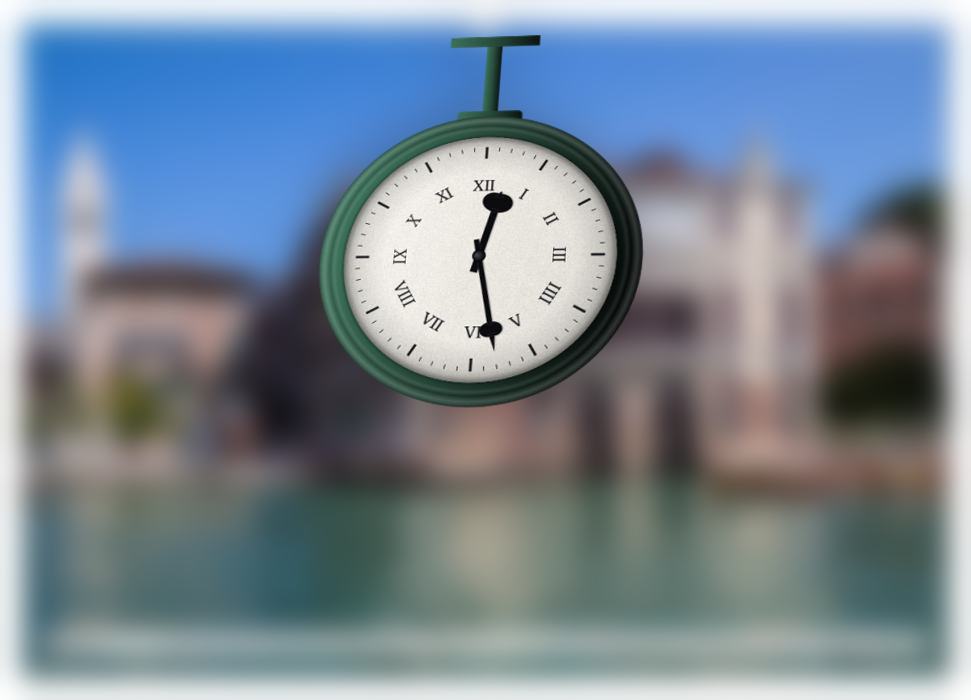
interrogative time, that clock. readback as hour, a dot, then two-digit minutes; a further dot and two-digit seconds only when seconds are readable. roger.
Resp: 12.28
